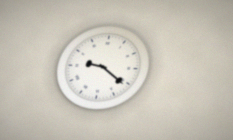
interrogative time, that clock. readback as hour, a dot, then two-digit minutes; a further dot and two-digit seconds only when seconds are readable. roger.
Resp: 9.21
